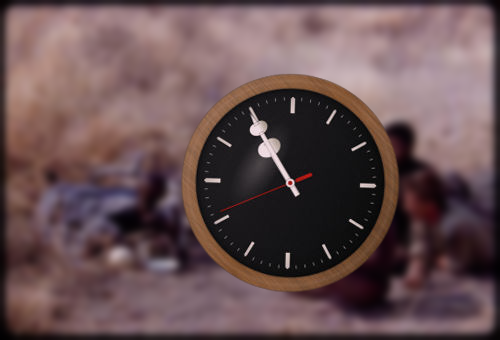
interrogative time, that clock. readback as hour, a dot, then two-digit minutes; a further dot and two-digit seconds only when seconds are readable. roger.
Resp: 10.54.41
